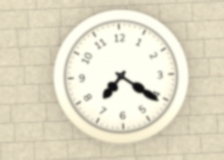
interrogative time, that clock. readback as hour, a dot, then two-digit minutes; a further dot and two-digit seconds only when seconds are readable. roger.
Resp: 7.21
